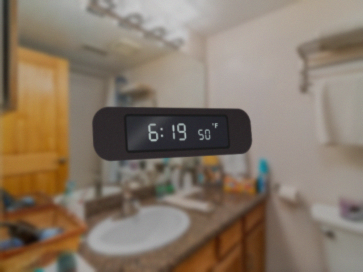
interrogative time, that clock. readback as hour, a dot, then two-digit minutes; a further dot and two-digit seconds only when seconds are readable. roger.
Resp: 6.19
